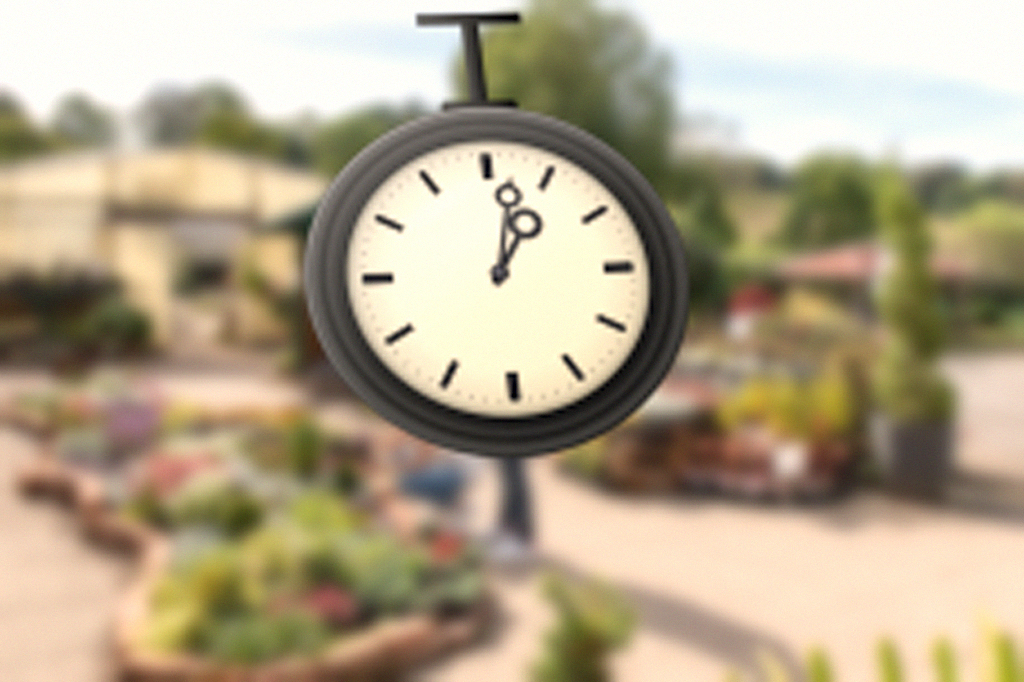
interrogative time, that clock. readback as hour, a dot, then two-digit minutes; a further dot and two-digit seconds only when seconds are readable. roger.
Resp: 1.02
